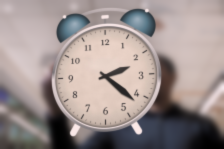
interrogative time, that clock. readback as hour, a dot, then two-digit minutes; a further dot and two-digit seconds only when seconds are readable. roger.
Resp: 2.22
